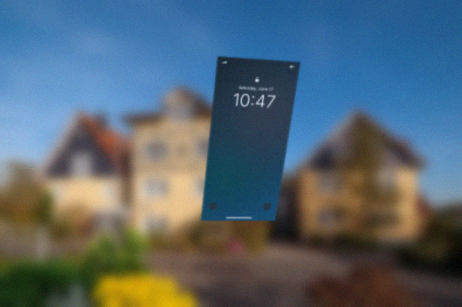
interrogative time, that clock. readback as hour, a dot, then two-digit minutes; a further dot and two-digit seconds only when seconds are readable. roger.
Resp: 10.47
